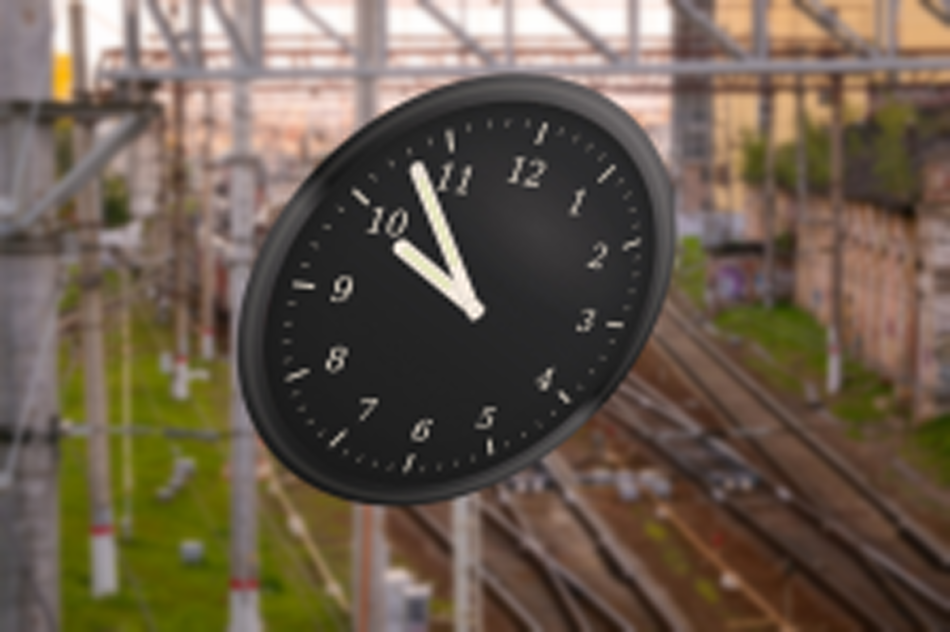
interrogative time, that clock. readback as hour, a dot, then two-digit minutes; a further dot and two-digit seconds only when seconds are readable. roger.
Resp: 9.53
